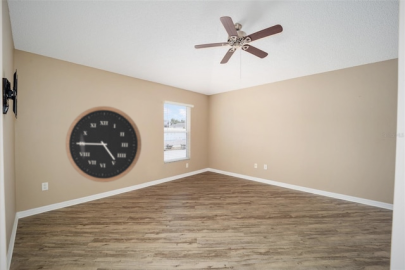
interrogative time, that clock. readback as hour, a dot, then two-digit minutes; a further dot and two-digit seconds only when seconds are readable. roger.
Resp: 4.45
